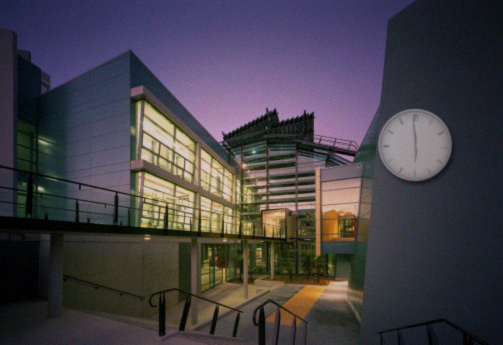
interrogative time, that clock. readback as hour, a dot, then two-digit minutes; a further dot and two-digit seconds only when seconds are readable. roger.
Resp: 5.59
